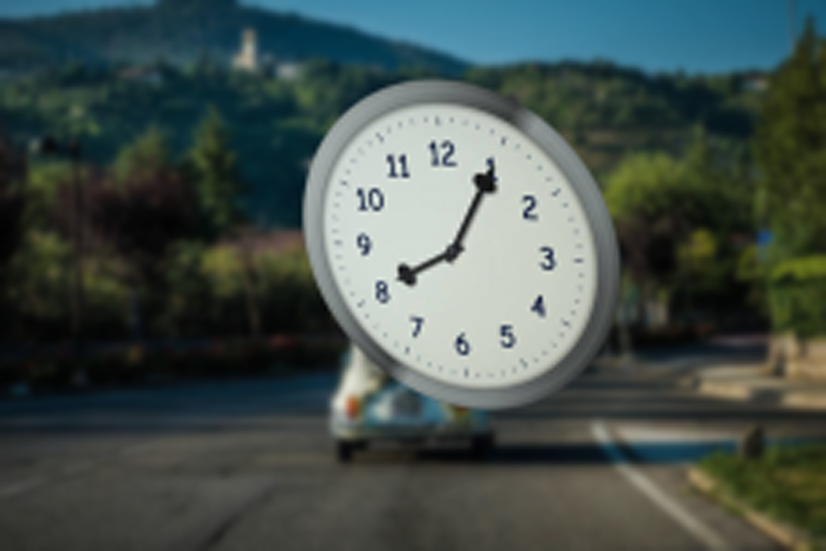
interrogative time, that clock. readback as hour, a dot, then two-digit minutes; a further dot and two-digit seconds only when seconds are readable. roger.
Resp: 8.05
